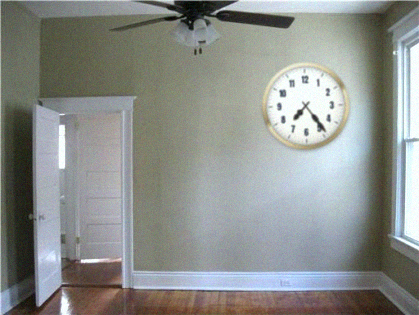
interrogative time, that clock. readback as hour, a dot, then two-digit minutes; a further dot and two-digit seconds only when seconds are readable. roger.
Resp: 7.24
